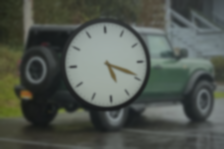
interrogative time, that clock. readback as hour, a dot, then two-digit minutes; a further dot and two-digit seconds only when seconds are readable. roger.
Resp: 5.19
